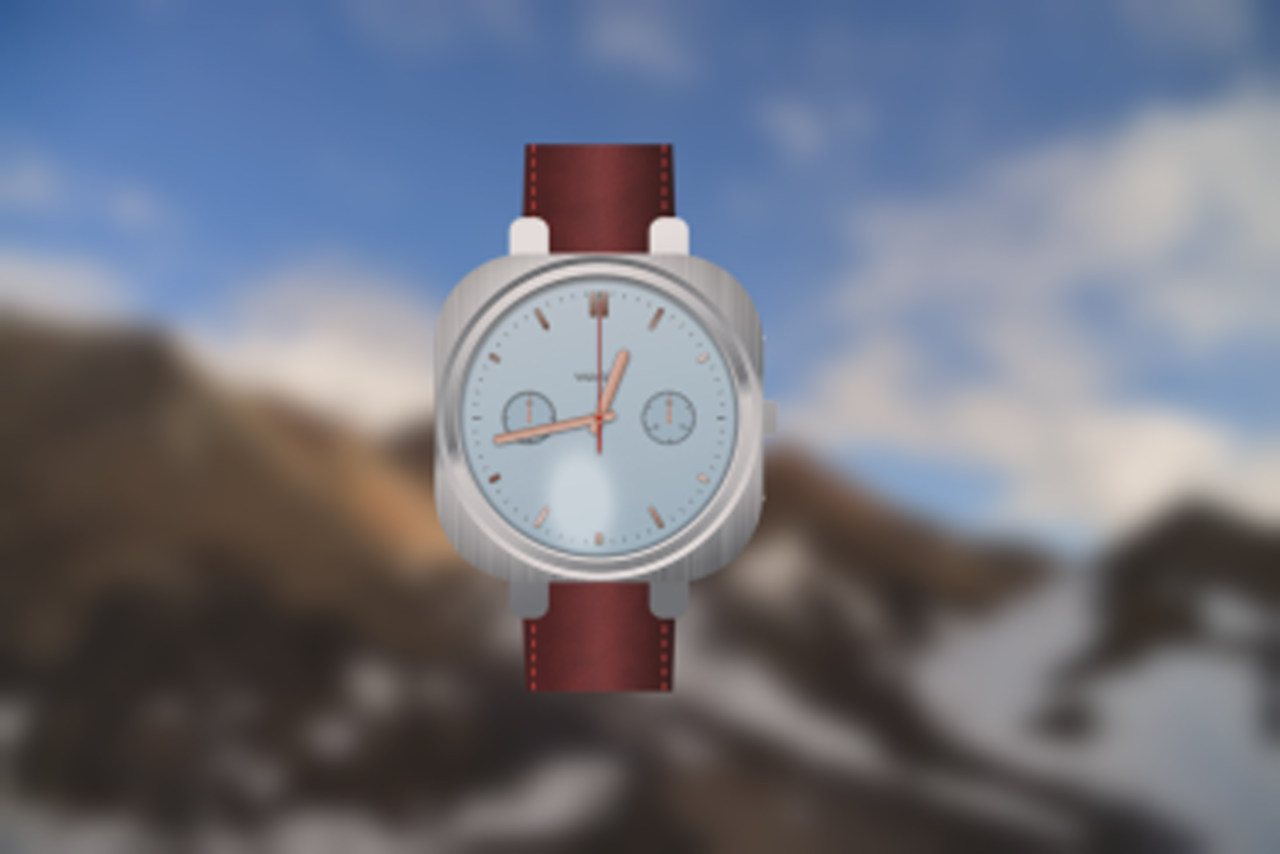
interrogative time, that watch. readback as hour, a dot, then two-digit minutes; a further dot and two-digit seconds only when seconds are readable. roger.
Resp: 12.43
